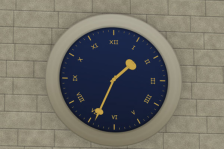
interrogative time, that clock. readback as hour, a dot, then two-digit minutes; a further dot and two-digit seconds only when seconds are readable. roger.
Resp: 1.34
